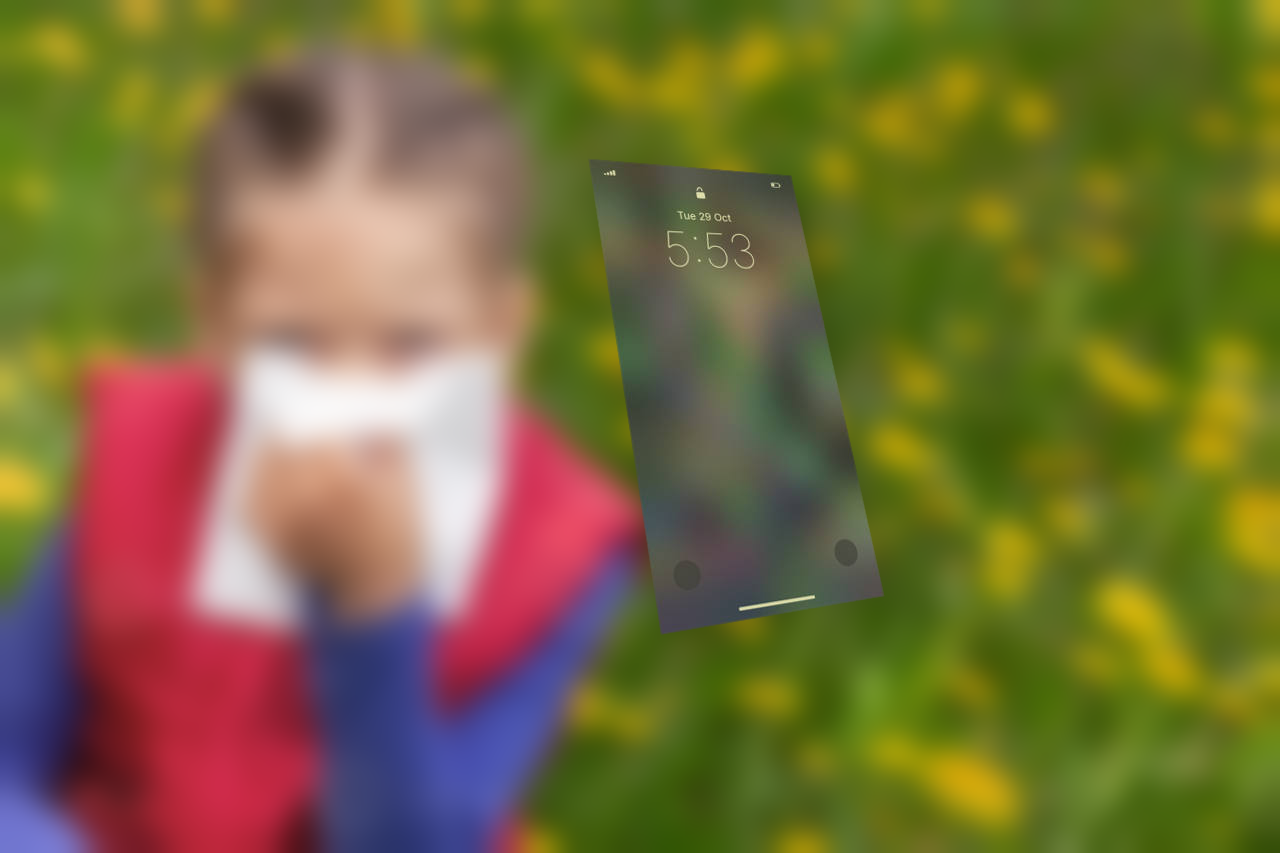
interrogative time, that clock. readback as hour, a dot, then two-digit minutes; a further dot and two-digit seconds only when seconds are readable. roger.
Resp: 5.53
